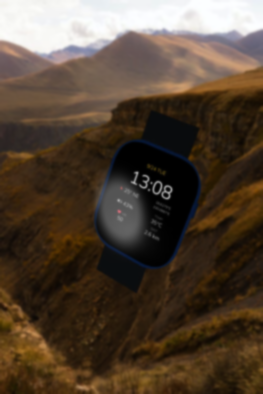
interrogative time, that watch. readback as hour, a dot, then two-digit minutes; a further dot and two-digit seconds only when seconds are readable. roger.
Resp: 13.08
